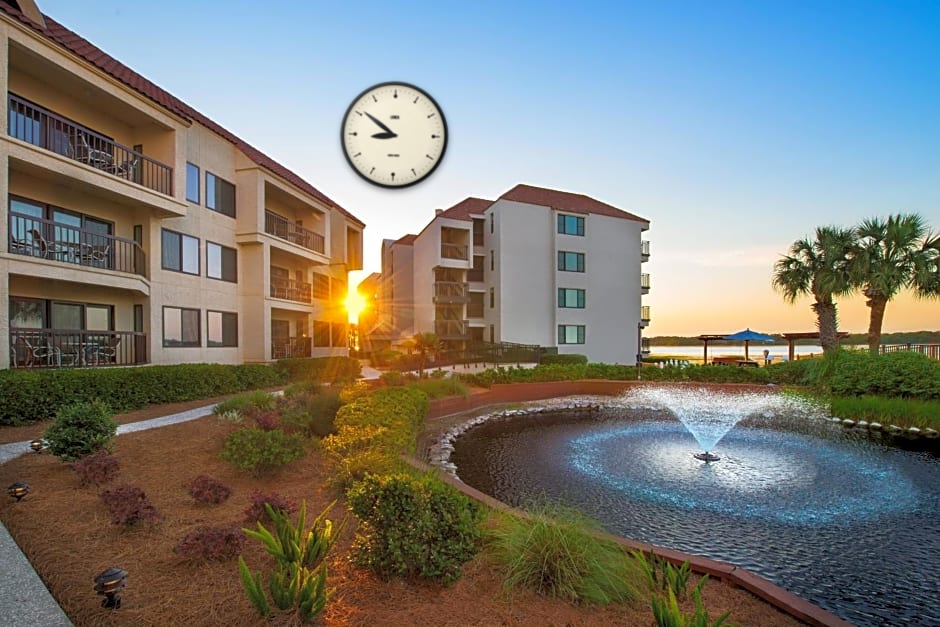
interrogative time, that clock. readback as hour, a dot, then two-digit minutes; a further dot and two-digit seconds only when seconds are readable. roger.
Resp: 8.51
